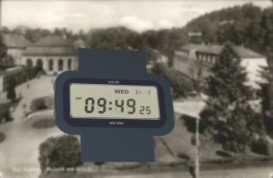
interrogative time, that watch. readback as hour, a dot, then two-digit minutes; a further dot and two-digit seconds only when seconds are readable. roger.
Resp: 9.49.25
